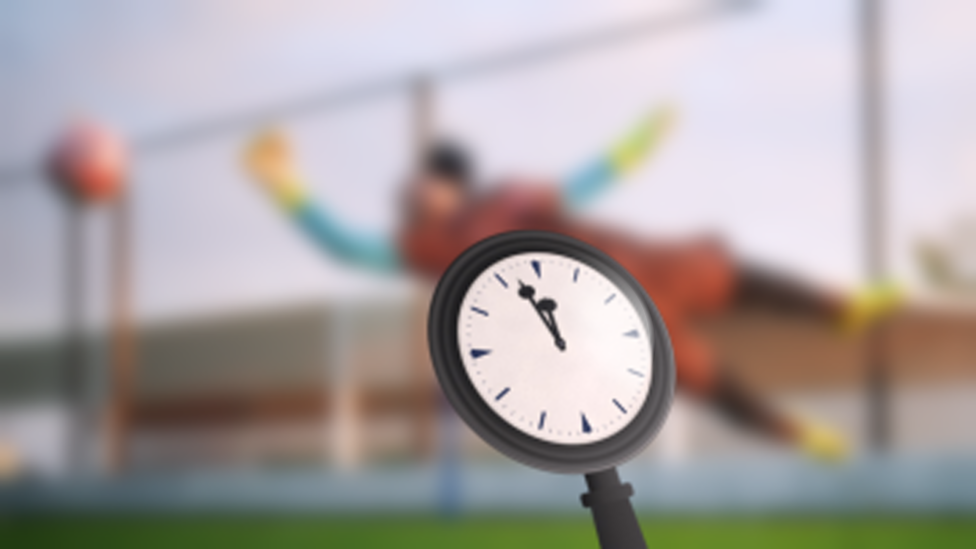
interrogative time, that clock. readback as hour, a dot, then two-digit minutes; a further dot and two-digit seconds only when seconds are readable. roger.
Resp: 11.57
